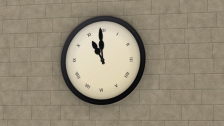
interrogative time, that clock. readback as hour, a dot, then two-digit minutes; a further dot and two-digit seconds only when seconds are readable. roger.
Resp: 10.59
